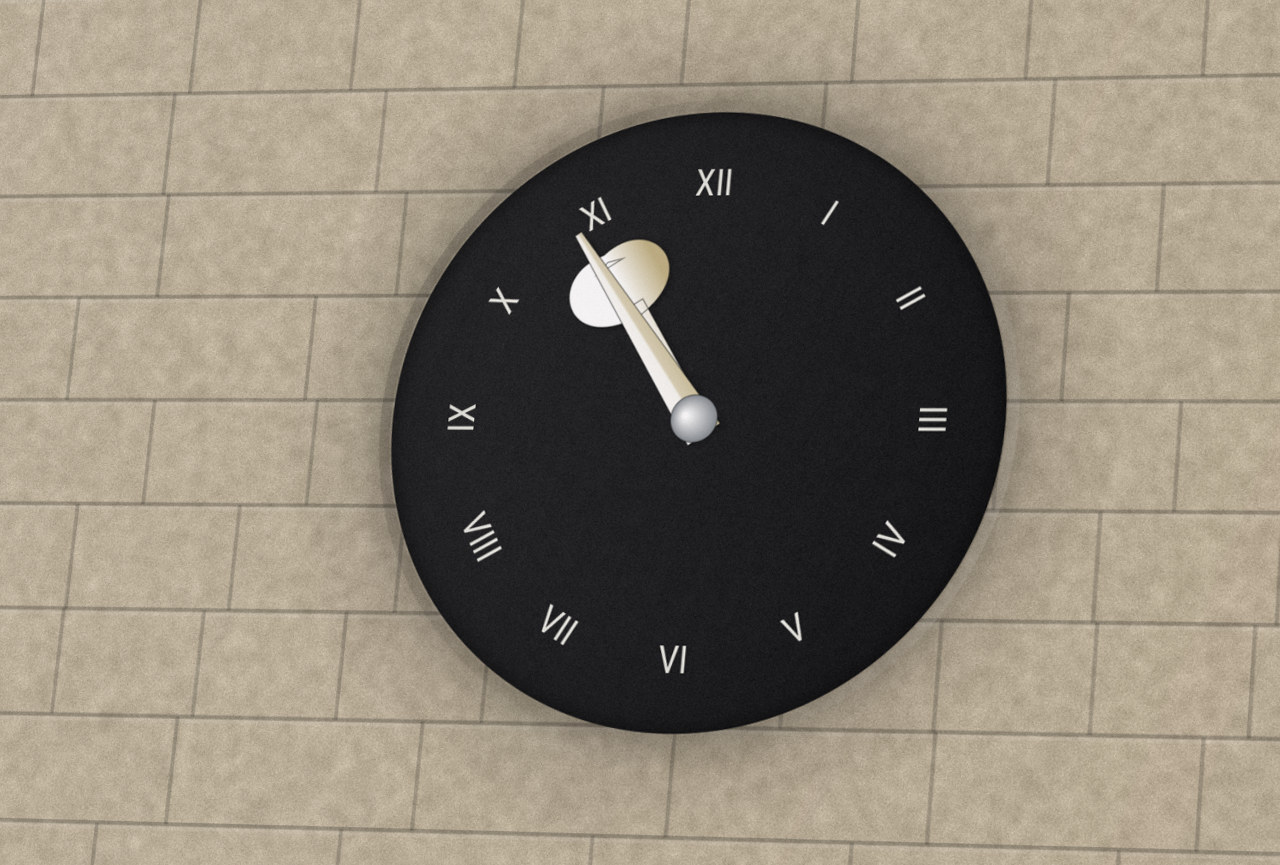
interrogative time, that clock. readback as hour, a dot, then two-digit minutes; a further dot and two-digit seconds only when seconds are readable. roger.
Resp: 10.54
